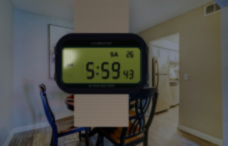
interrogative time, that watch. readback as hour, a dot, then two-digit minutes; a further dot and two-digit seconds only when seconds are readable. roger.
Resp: 5.59
